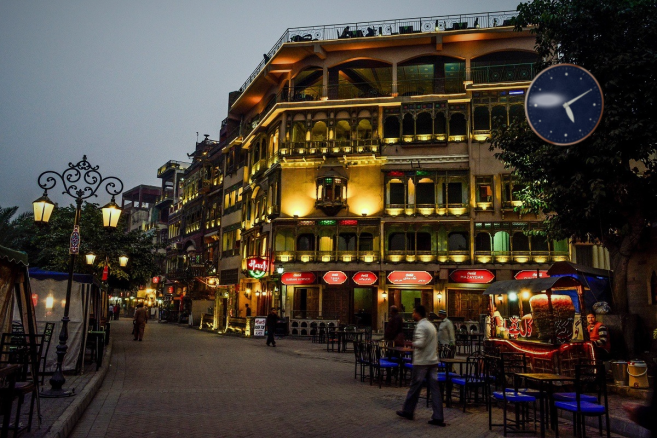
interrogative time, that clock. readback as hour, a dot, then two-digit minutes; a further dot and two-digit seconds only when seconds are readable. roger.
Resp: 5.10
